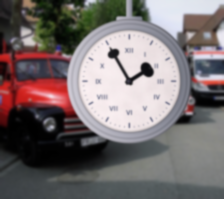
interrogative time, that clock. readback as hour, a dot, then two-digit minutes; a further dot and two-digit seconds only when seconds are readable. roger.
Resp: 1.55
